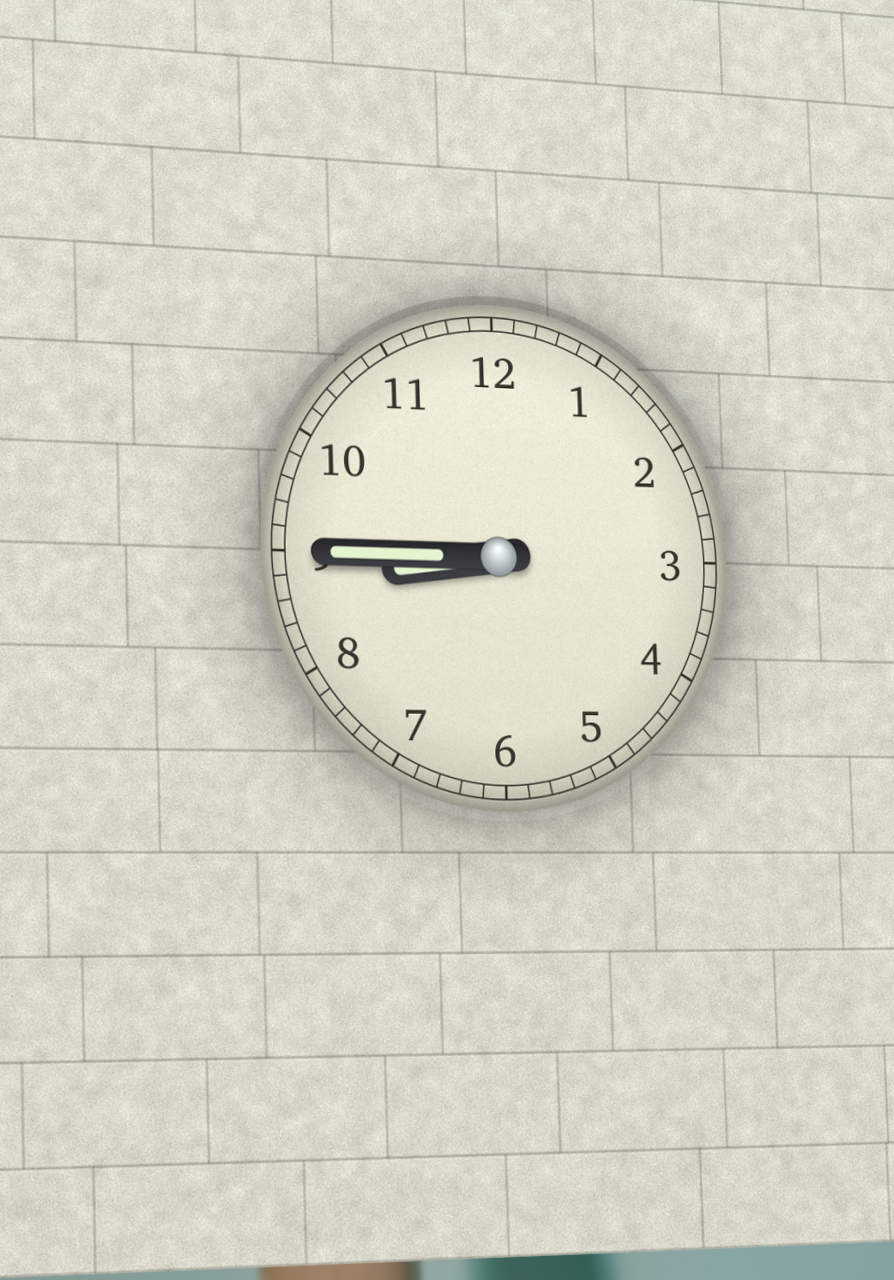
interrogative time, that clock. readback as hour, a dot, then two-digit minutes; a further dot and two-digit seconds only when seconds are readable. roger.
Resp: 8.45
